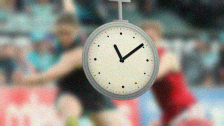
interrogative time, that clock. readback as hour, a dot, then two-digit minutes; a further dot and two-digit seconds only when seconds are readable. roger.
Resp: 11.09
